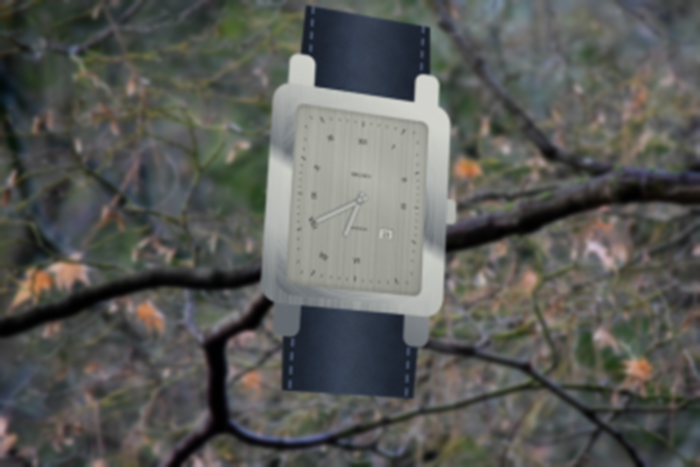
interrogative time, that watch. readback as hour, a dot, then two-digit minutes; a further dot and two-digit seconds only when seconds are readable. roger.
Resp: 6.40
